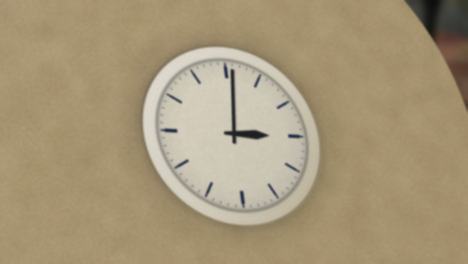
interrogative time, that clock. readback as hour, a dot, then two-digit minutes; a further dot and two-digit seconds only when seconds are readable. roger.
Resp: 3.01
